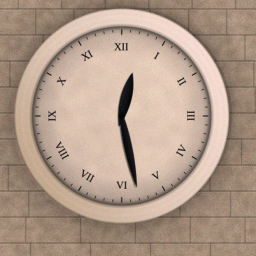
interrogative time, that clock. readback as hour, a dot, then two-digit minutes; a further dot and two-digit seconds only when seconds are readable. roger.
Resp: 12.28
